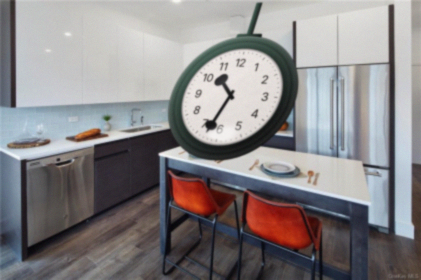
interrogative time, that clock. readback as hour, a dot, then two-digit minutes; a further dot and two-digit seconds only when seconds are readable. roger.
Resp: 10.33
